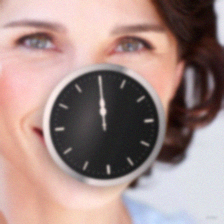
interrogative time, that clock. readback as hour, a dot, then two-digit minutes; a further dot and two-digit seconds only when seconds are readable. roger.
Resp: 12.00
